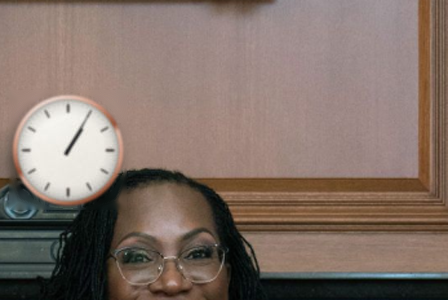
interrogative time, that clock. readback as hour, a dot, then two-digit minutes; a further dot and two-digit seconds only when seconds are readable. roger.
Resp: 1.05
